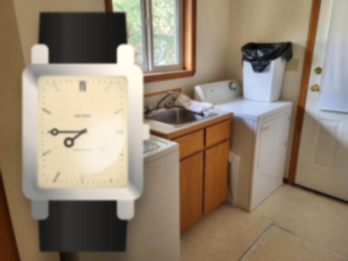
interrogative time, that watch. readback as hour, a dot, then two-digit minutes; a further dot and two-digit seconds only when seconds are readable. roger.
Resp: 7.45
